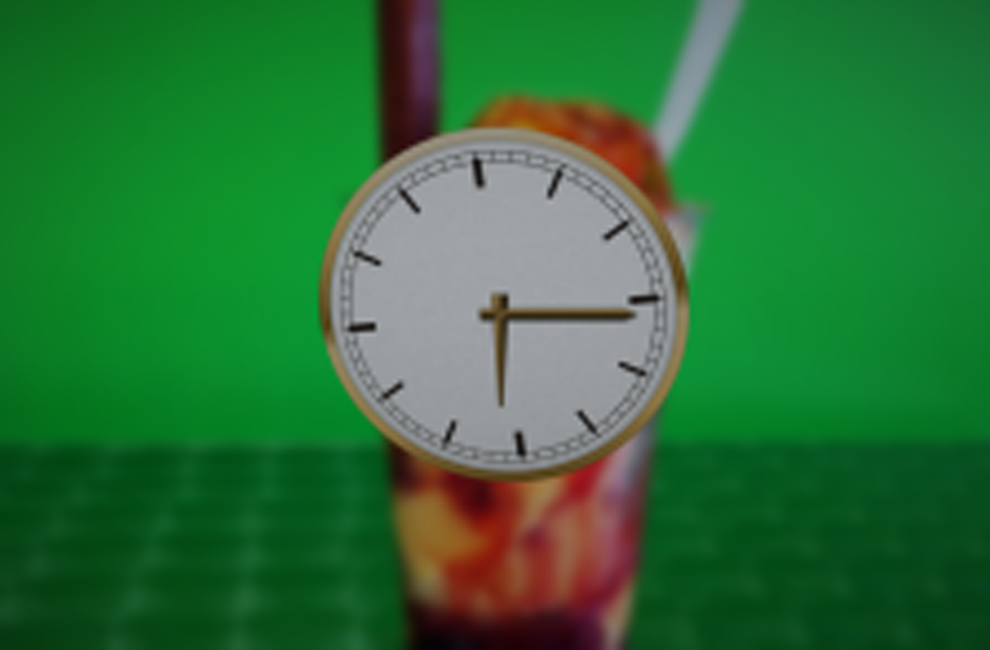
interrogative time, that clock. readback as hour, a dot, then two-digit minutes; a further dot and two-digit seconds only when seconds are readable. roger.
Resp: 6.16
